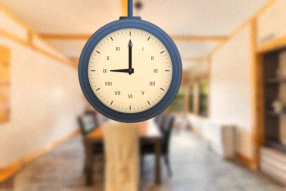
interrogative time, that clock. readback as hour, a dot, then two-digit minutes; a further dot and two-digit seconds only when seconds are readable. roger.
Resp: 9.00
